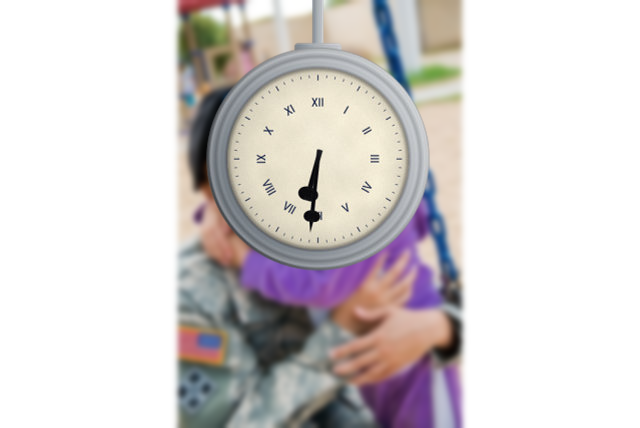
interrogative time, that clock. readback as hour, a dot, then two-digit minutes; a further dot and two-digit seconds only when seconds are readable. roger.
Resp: 6.31
